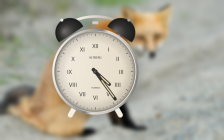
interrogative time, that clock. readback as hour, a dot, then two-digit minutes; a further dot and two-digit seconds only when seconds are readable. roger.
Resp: 4.24
